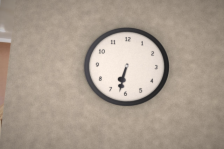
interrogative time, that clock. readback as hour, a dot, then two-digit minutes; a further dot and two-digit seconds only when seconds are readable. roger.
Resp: 6.32
